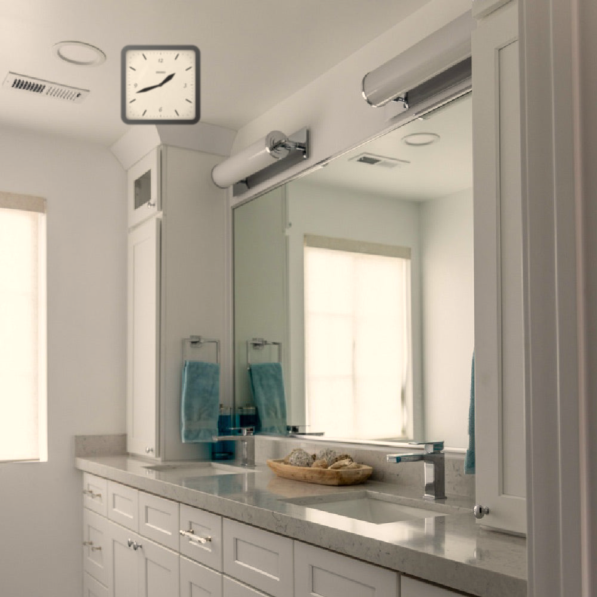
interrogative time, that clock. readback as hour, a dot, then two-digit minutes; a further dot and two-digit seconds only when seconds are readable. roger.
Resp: 1.42
